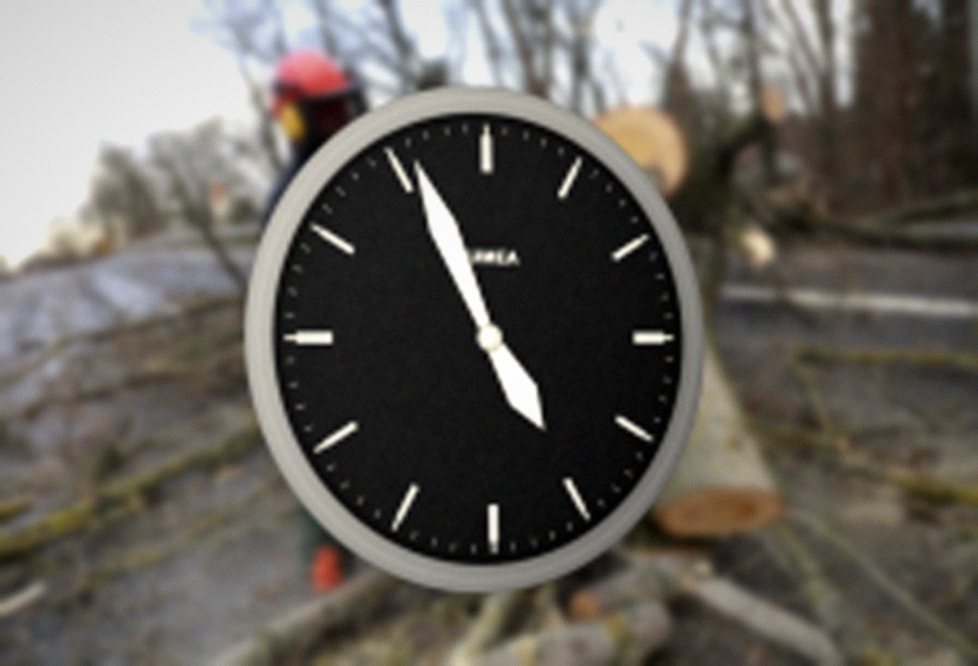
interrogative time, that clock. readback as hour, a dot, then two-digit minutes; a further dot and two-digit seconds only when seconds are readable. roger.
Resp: 4.56
